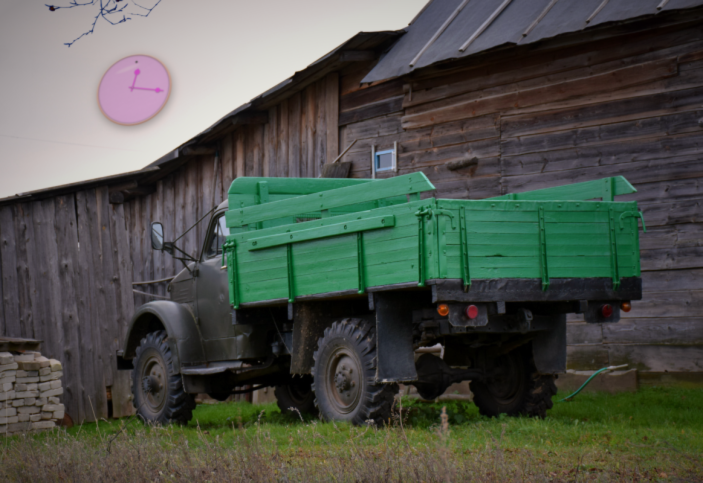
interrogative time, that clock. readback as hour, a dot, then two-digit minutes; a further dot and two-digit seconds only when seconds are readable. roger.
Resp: 12.16
